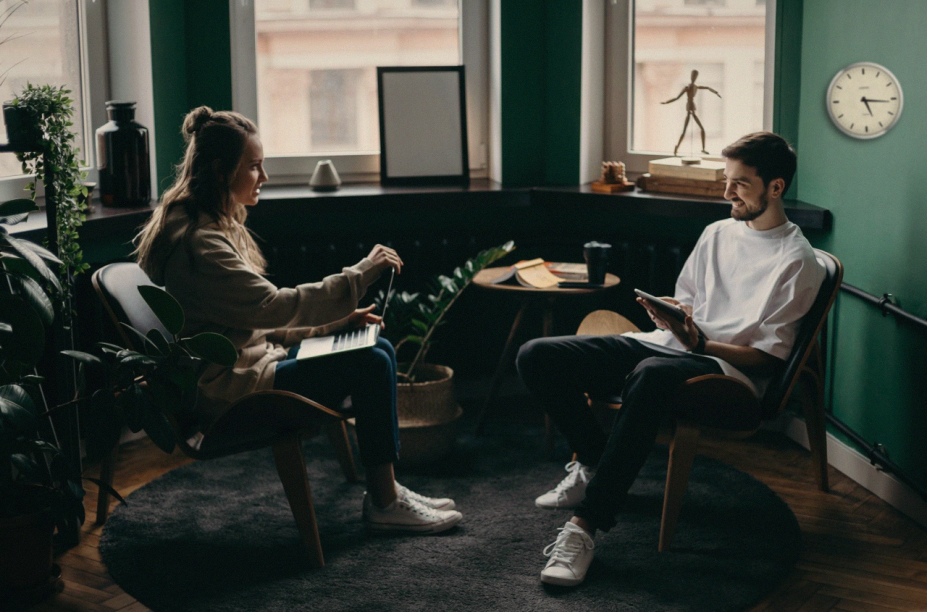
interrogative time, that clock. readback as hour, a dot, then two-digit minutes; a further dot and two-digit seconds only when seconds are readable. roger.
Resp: 5.16
